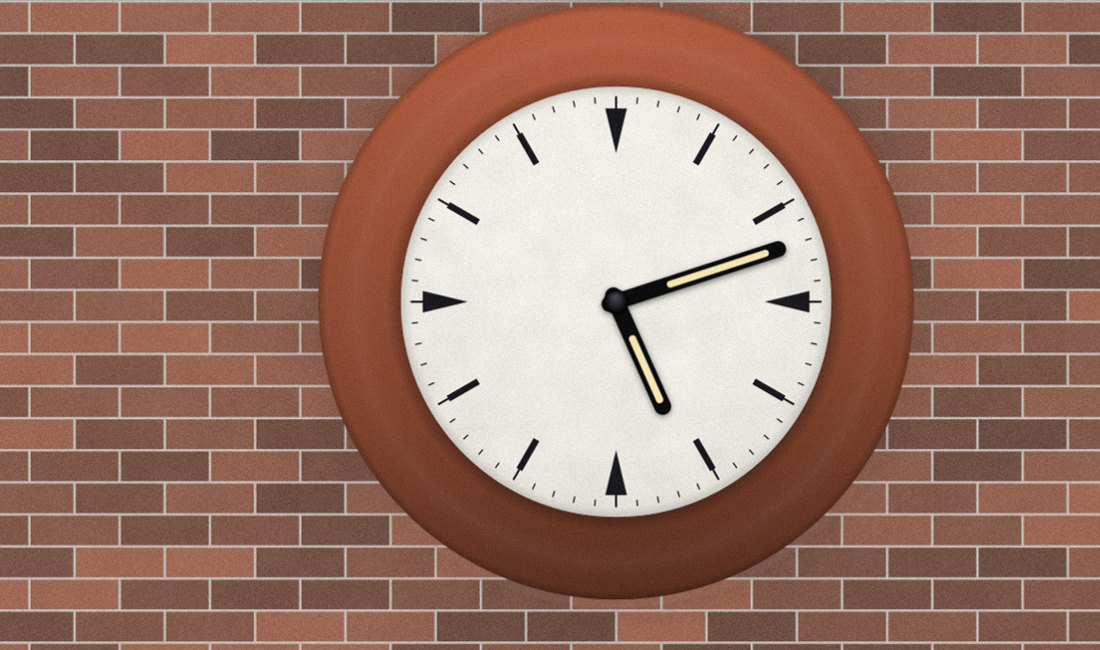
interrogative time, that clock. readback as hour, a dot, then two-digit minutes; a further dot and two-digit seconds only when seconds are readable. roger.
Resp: 5.12
